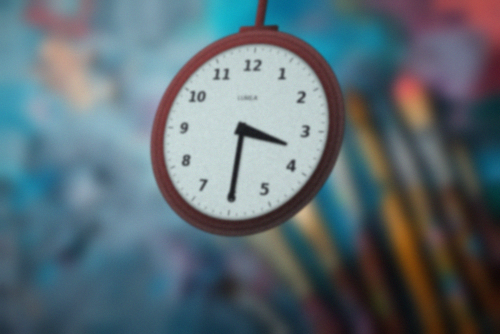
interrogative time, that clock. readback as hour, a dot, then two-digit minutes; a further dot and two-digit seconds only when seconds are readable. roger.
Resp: 3.30
